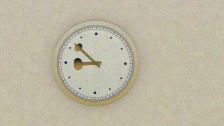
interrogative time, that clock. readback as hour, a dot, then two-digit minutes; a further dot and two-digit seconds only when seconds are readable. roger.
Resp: 8.52
